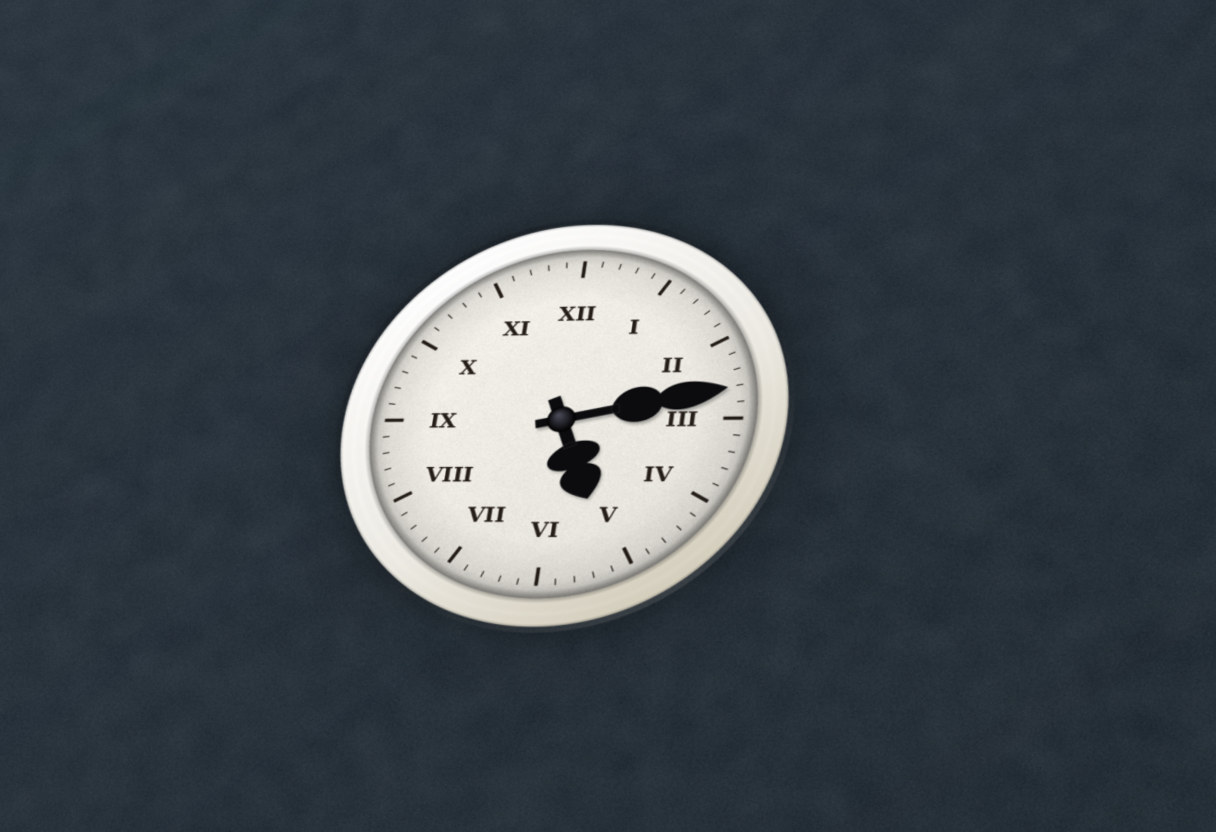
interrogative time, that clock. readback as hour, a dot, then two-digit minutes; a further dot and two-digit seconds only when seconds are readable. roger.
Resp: 5.13
